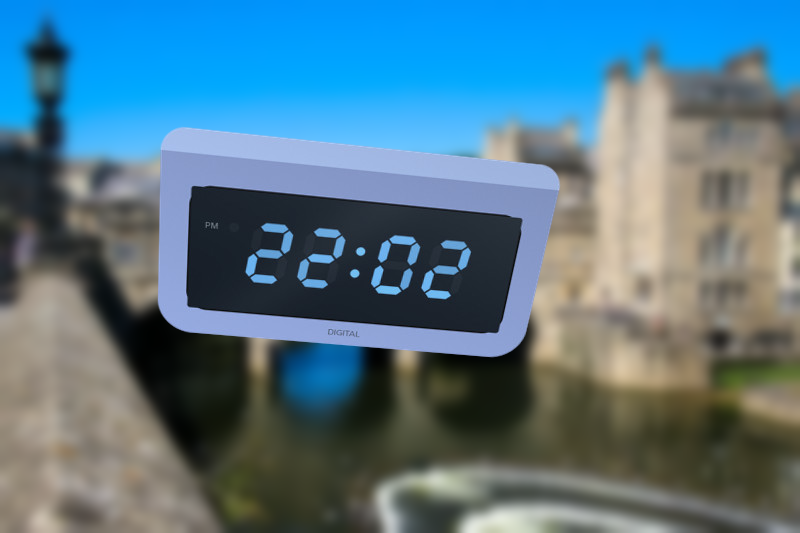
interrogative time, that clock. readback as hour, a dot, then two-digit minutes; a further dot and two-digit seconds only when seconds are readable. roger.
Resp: 22.02
